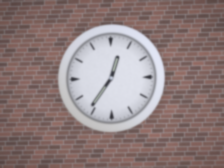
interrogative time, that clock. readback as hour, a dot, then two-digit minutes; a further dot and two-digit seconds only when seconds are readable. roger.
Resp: 12.36
